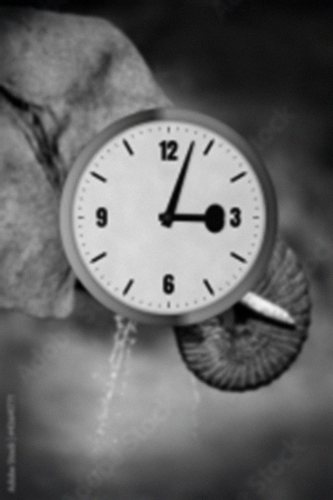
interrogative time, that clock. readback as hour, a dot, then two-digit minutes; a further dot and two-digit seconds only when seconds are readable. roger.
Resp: 3.03
